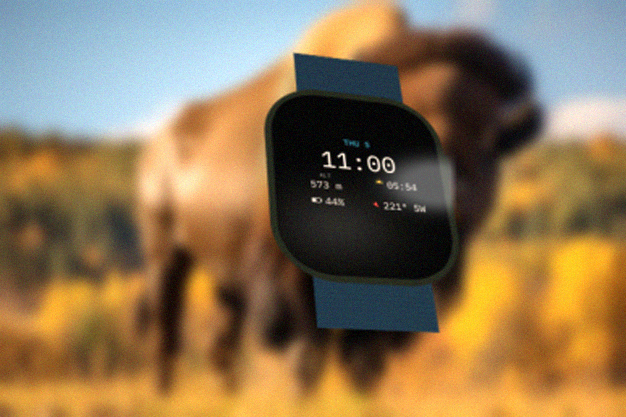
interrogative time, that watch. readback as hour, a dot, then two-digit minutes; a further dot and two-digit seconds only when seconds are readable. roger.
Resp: 11.00
